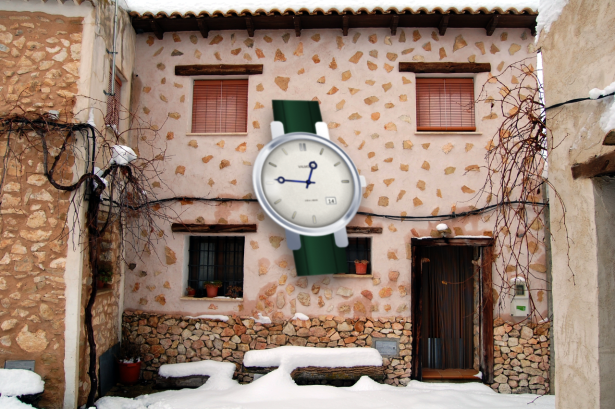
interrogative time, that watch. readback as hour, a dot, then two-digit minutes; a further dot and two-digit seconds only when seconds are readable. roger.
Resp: 12.46
